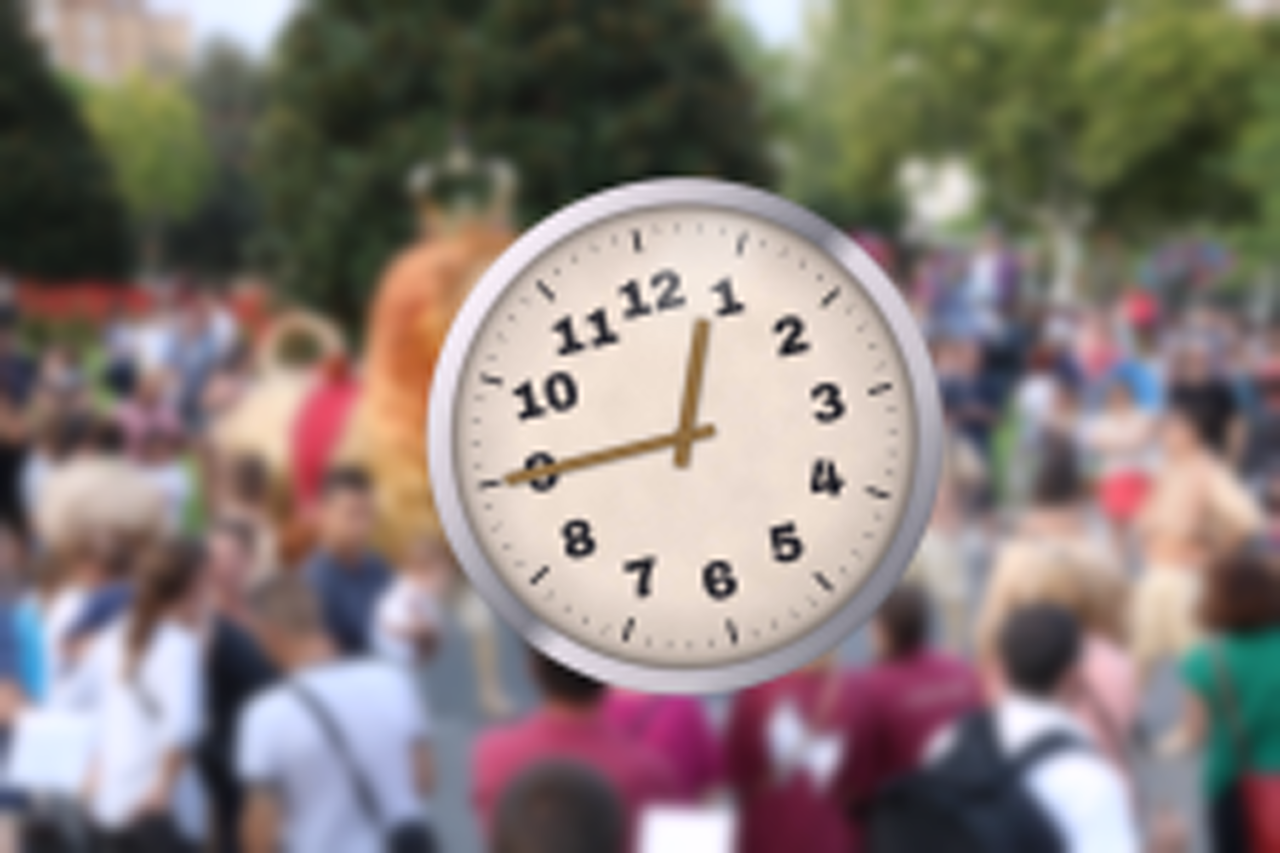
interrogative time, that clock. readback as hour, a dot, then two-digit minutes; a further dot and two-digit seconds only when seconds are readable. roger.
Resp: 12.45
